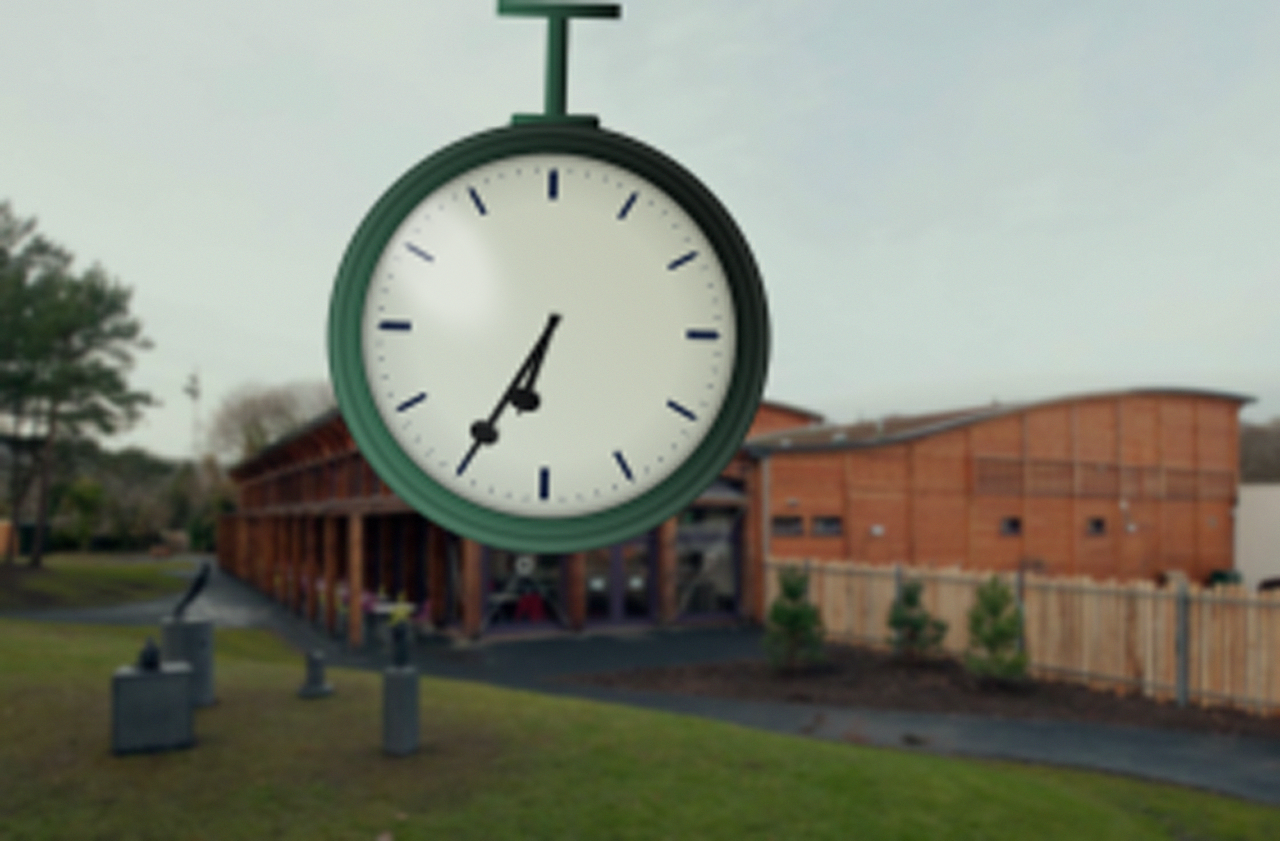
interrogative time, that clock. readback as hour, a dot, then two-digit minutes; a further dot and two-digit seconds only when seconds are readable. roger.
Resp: 6.35
